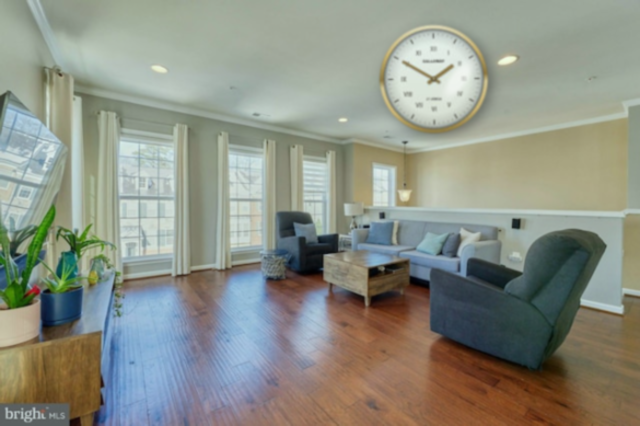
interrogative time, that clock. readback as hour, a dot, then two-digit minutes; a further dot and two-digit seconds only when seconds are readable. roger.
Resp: 1.50
